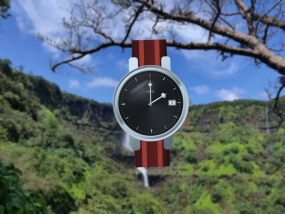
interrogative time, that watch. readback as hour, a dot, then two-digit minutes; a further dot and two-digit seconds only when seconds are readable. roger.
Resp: 2.00
